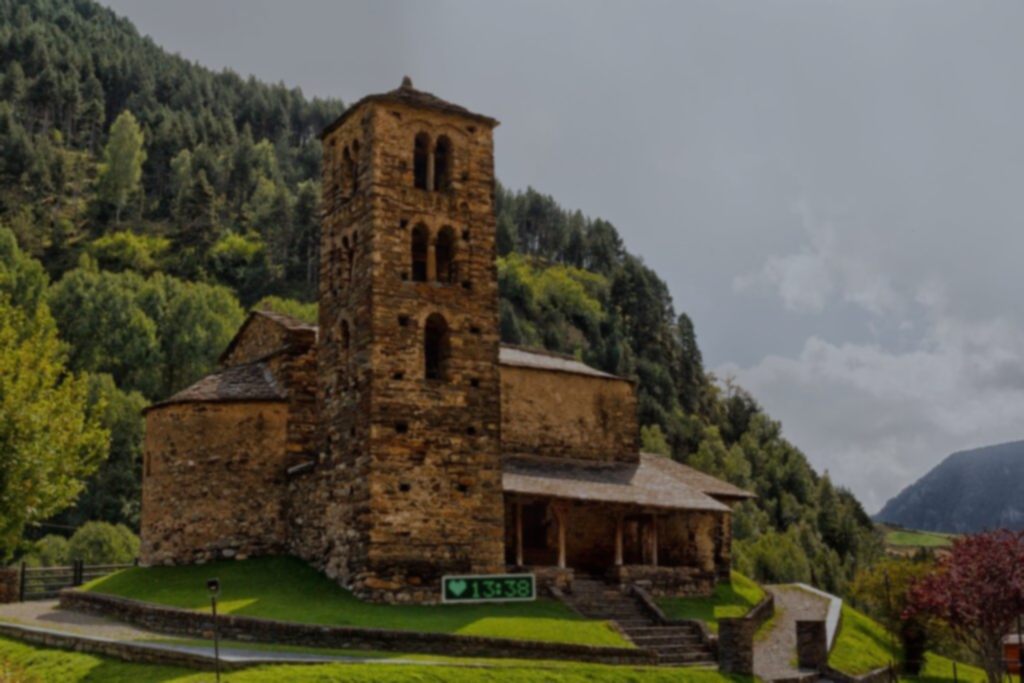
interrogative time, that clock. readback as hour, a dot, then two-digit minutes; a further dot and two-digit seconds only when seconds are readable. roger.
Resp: 13.38
